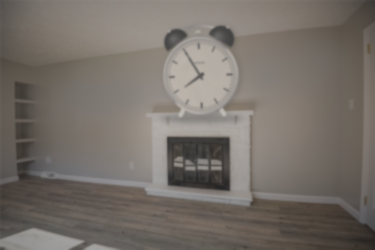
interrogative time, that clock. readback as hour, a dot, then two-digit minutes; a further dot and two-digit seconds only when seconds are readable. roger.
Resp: 7.55
